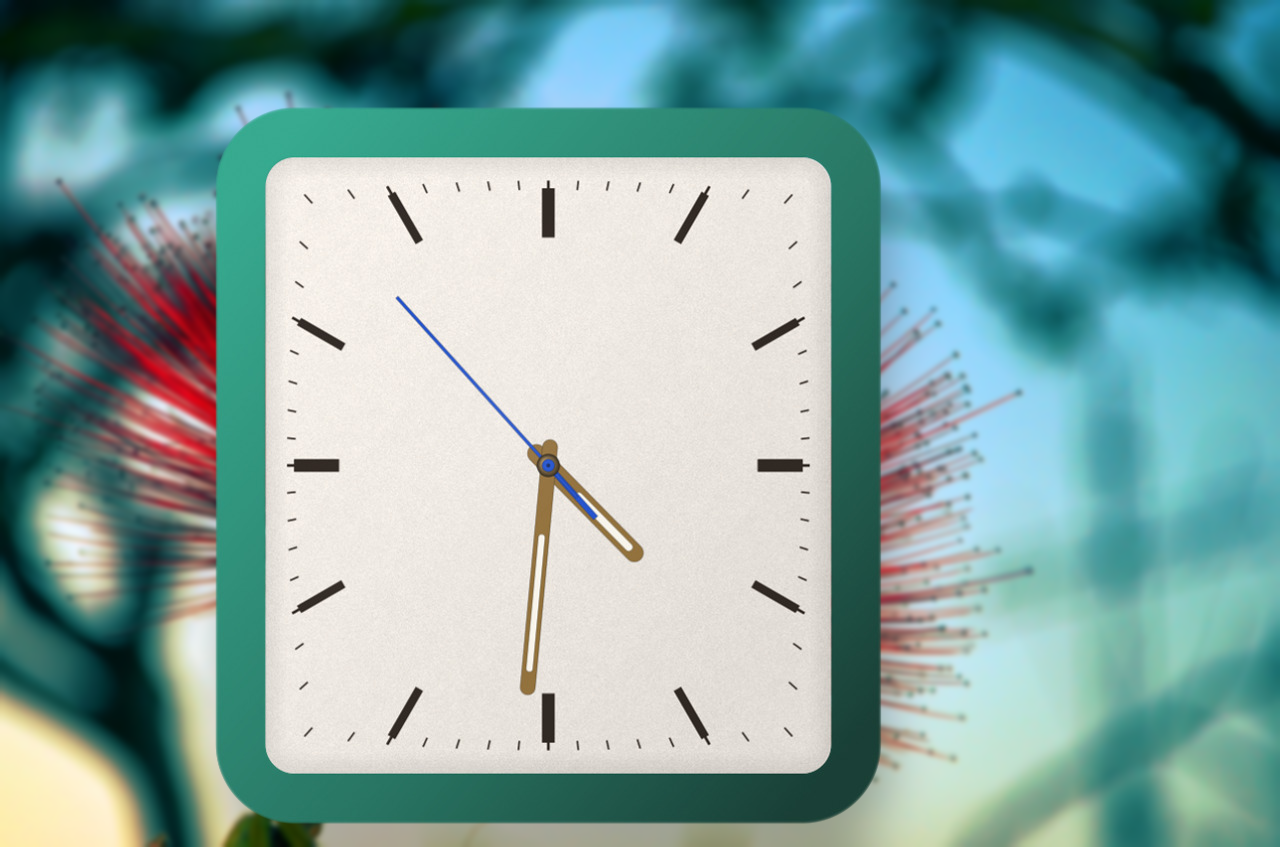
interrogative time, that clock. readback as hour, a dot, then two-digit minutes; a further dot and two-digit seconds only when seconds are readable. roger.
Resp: 4.30.53
